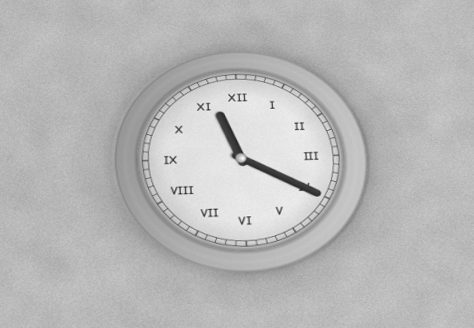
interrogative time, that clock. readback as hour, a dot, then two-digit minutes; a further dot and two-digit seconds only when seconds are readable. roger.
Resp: 11.20
